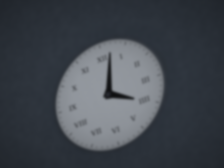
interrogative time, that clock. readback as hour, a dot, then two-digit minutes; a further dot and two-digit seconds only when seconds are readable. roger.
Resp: 4.02
